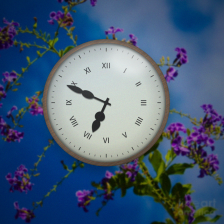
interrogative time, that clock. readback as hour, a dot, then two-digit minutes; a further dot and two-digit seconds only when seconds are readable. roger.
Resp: 6.49
